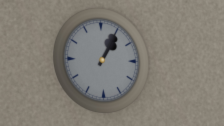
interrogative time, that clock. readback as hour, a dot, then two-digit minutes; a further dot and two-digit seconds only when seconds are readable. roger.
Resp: 1.05
